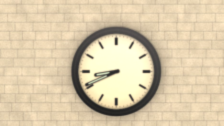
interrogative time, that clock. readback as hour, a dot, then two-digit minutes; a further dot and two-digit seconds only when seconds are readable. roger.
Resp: 8.41
